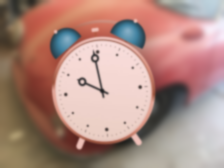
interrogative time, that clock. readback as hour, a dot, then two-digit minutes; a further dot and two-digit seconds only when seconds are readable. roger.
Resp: 9.59
